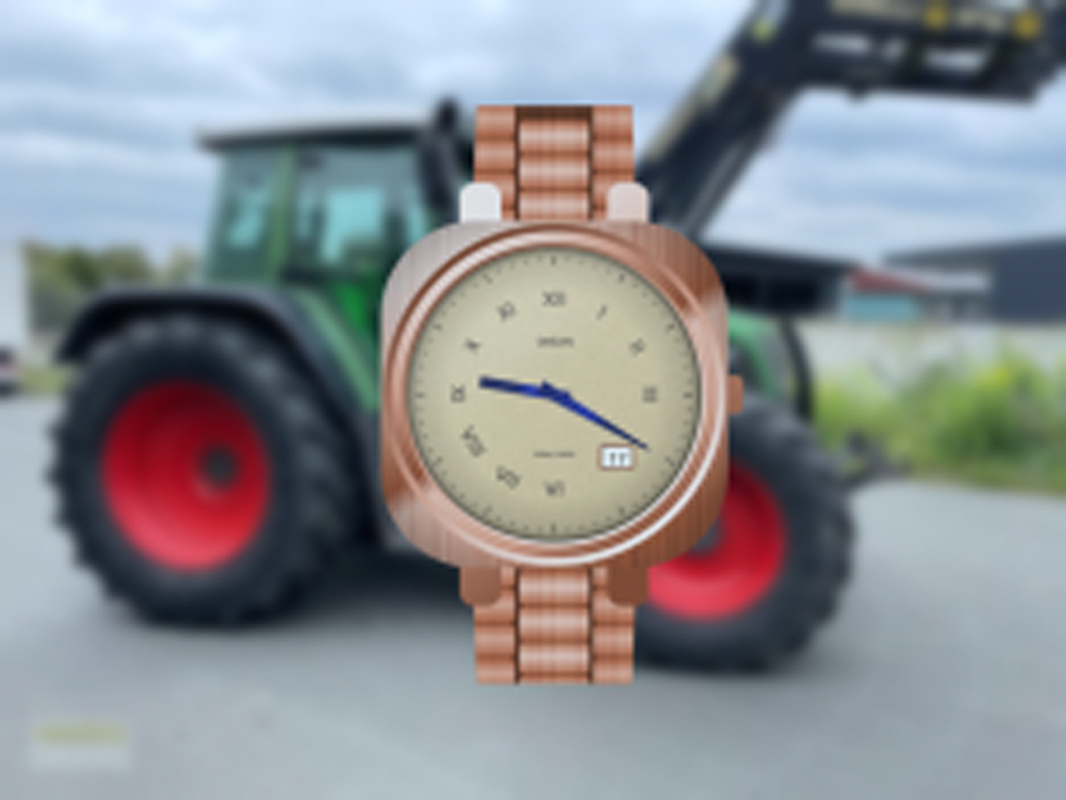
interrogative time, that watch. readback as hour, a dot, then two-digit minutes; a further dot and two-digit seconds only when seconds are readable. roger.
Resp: 9.20
